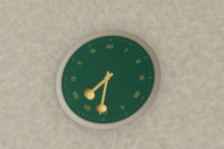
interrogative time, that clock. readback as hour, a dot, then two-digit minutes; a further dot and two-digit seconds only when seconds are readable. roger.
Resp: 7.31
